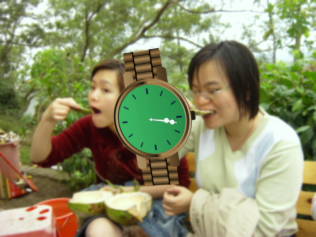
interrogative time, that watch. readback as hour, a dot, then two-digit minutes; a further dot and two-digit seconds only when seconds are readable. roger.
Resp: 3.17
